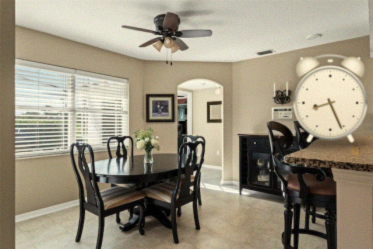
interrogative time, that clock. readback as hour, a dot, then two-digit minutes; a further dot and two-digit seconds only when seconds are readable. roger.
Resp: 8.26
